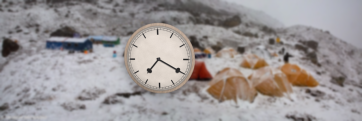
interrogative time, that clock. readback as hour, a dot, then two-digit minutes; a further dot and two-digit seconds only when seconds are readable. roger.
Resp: 7.20
